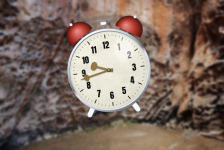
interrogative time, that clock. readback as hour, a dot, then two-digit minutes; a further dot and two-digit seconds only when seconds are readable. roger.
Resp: 9.43
